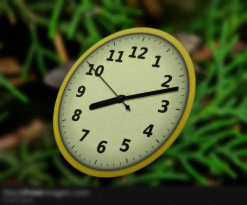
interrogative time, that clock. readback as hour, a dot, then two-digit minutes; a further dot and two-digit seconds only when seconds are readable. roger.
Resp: 8.11.50
